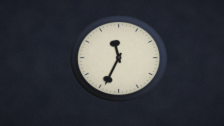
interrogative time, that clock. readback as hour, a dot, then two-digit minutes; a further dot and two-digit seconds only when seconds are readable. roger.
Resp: 11.34
